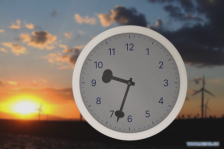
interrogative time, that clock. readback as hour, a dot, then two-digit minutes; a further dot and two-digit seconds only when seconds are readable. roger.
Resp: 9.33
